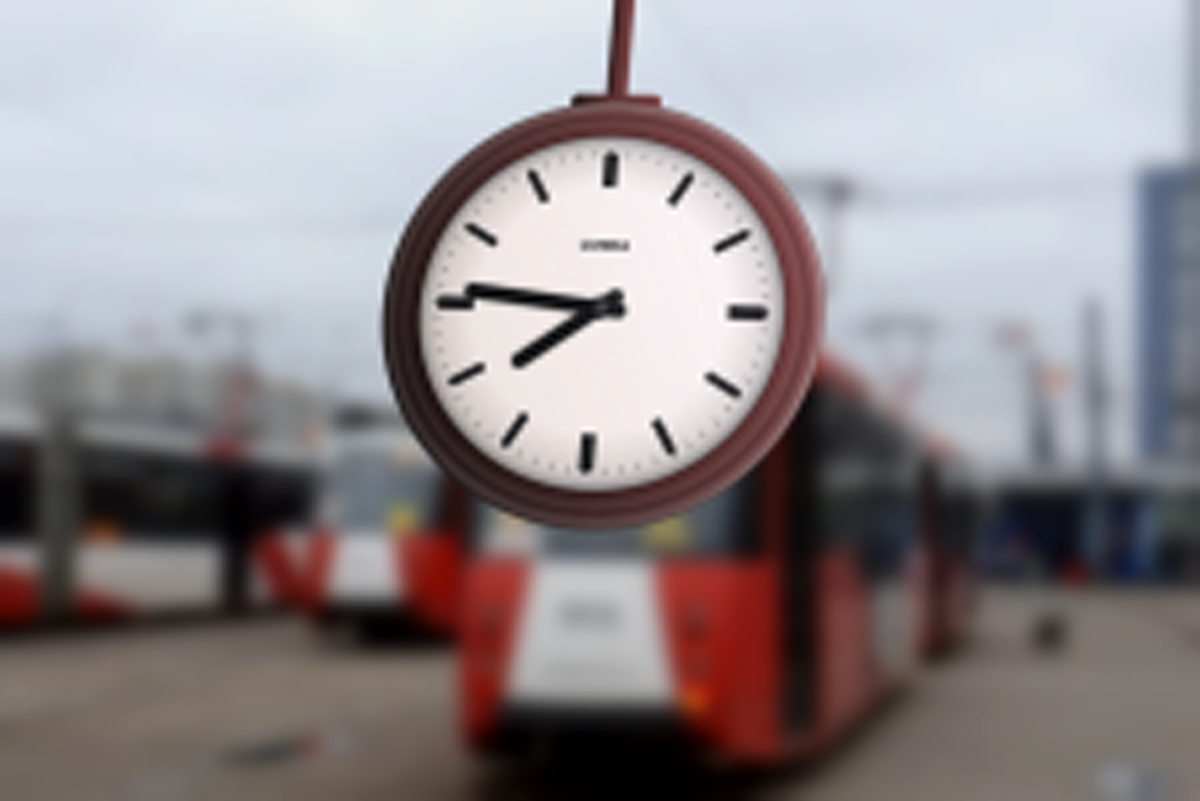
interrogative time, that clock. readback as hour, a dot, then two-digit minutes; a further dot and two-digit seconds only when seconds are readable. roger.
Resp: 7.46
